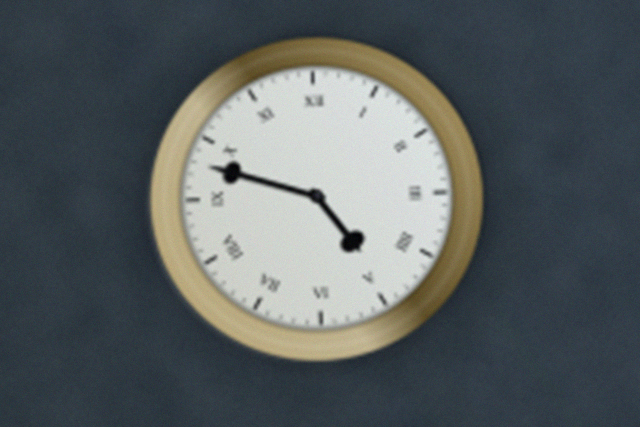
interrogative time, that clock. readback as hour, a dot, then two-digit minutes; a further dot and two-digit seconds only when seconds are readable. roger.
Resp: 4.48
